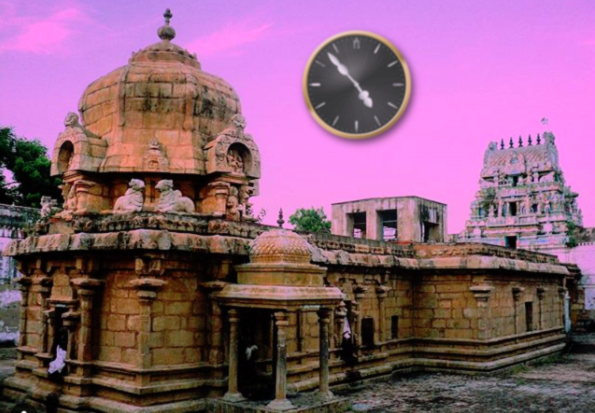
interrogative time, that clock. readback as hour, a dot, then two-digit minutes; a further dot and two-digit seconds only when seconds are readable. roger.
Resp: 4.53
